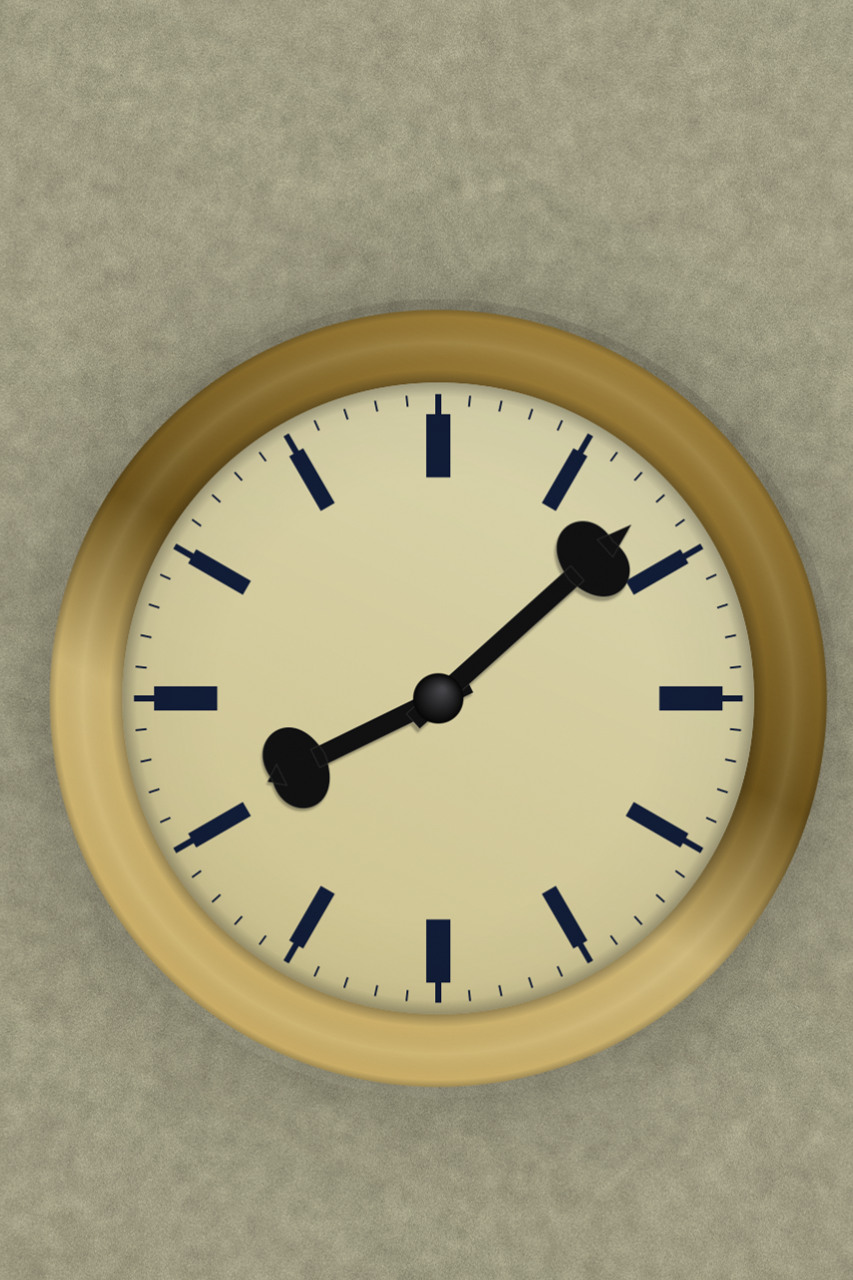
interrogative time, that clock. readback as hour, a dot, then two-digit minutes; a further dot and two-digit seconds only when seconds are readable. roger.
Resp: 8.08
